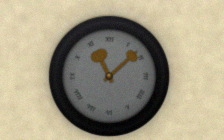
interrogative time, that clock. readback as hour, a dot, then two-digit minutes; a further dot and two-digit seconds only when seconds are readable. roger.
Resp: 11.08
